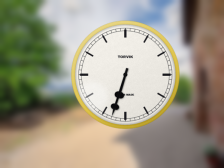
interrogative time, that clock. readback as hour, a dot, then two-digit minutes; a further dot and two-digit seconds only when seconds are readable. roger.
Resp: 6.33
